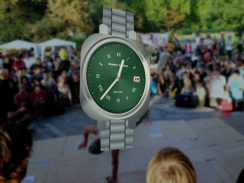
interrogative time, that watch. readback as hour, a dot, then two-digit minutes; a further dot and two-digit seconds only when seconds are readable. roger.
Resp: 12.37
